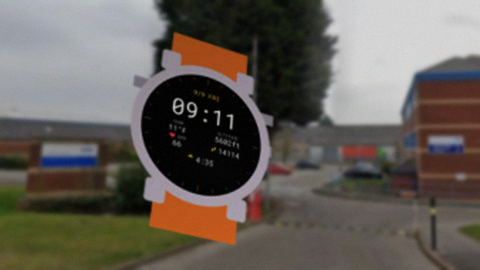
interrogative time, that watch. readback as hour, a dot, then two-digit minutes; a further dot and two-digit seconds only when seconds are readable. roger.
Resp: 9.11
